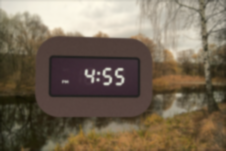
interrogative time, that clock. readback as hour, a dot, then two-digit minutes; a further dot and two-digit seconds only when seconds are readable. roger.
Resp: 4.55
